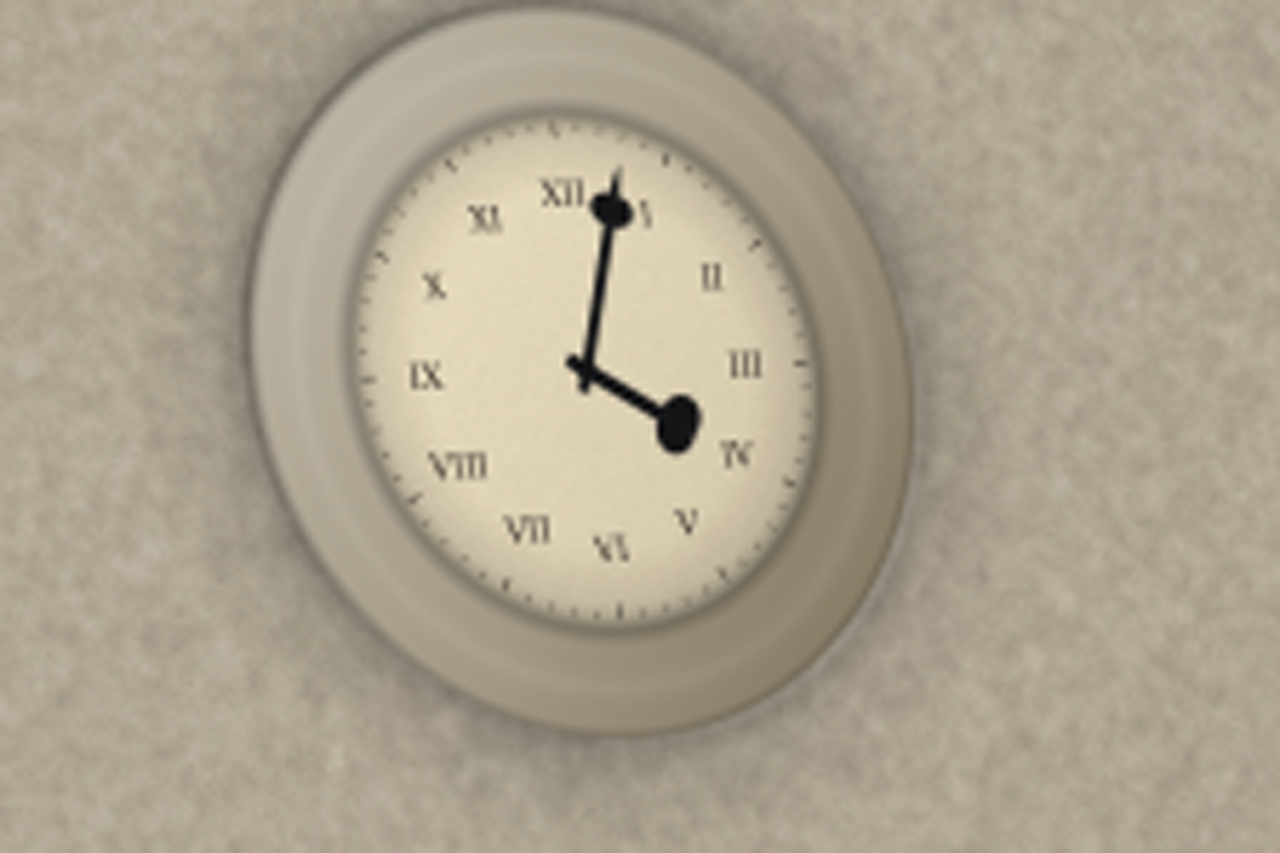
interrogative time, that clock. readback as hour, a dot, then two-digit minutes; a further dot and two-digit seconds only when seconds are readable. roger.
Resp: 4.03
